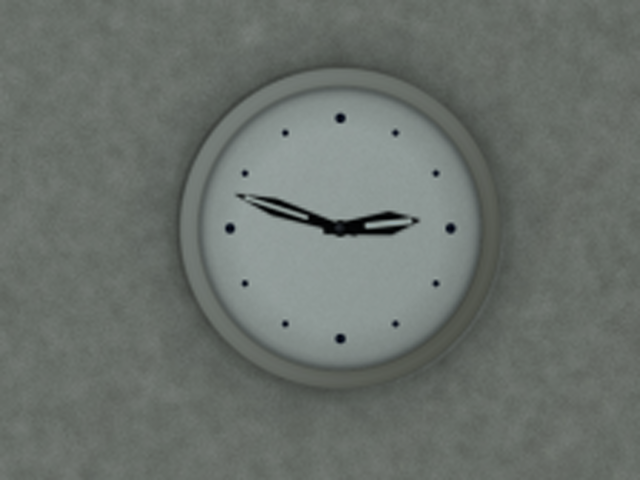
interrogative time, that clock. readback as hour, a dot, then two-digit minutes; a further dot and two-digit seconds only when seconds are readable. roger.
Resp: 2.48
